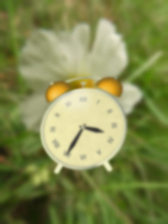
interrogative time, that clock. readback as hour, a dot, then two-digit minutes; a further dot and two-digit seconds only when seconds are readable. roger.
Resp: 3.35
